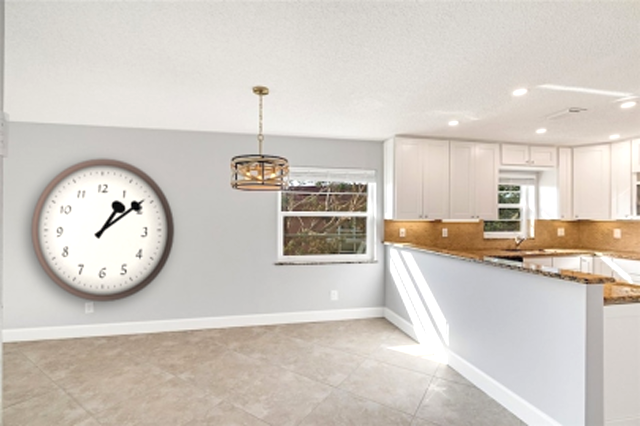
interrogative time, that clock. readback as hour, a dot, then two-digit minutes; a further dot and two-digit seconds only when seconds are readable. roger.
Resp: 1.09
